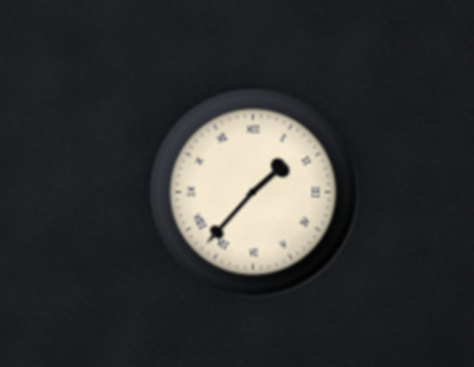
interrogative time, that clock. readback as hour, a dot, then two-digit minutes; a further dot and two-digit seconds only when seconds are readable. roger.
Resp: 1.37
